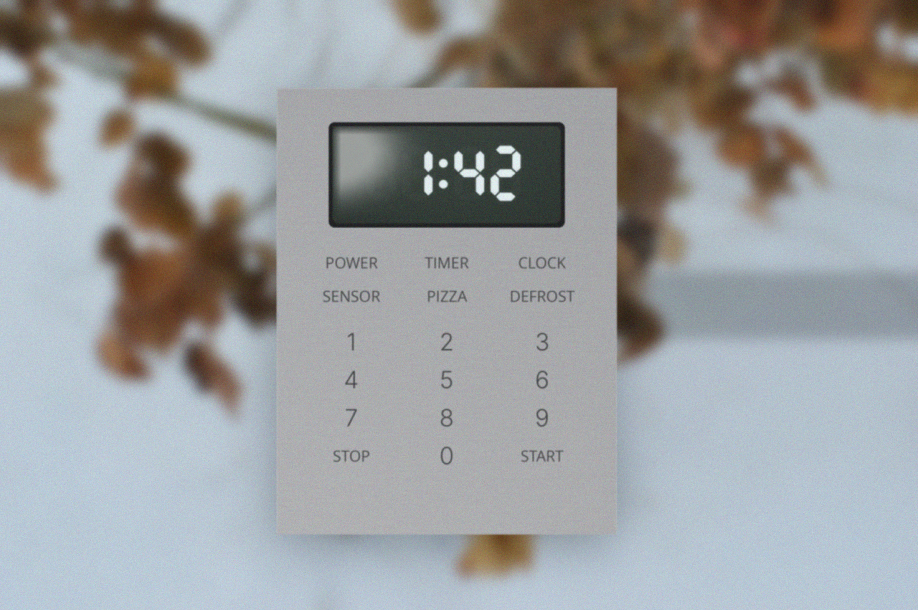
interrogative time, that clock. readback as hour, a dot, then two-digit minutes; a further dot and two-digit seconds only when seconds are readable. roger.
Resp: 1.42
